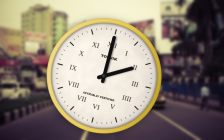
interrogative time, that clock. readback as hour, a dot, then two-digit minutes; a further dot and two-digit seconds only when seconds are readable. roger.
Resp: 2.00
